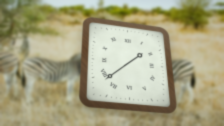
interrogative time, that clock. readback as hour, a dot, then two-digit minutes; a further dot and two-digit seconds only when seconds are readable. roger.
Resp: 1.38
